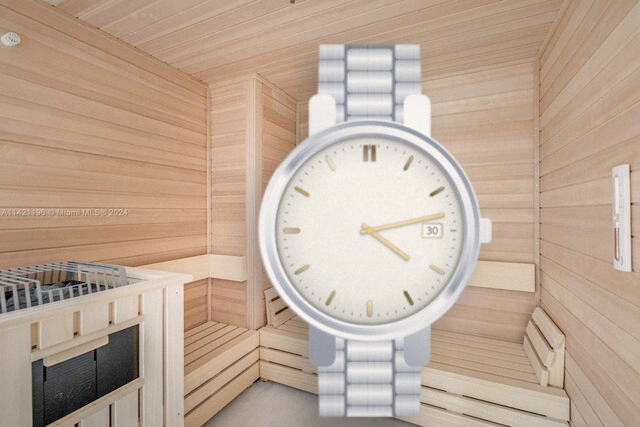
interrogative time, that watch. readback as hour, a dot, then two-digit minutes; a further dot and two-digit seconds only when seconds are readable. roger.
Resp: 4.13
